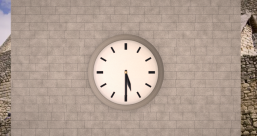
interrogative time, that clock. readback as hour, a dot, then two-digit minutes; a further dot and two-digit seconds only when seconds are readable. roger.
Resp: 5.30
